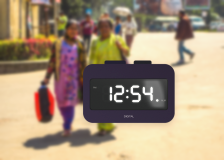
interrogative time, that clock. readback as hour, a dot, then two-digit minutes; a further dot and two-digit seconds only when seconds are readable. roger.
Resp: 12.54
